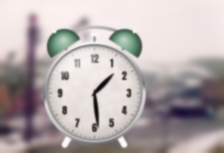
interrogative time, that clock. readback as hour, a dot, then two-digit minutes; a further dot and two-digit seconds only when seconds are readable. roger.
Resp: 1.29
